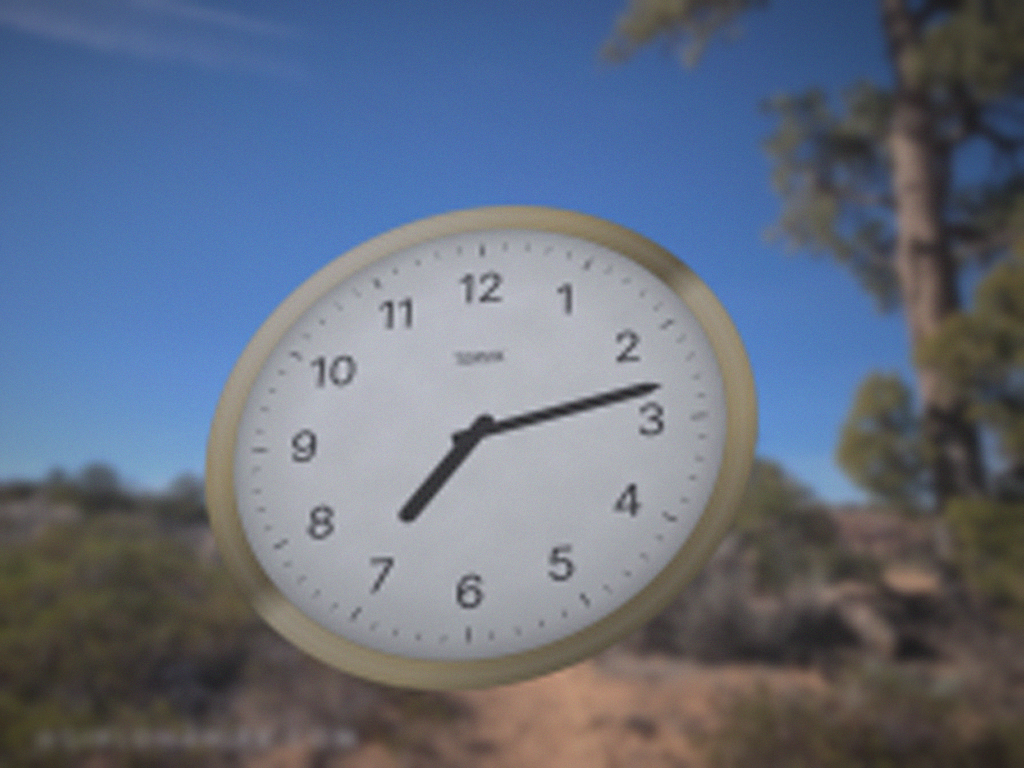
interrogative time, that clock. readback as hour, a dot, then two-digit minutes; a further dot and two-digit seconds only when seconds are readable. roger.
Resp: 7.13
